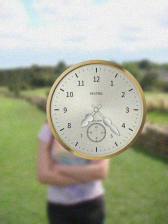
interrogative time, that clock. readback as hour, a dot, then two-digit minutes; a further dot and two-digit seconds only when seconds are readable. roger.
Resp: 7.23
